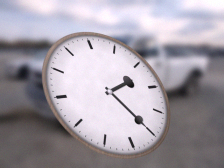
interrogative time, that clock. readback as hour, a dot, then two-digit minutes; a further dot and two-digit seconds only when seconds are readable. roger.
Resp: 2.25
